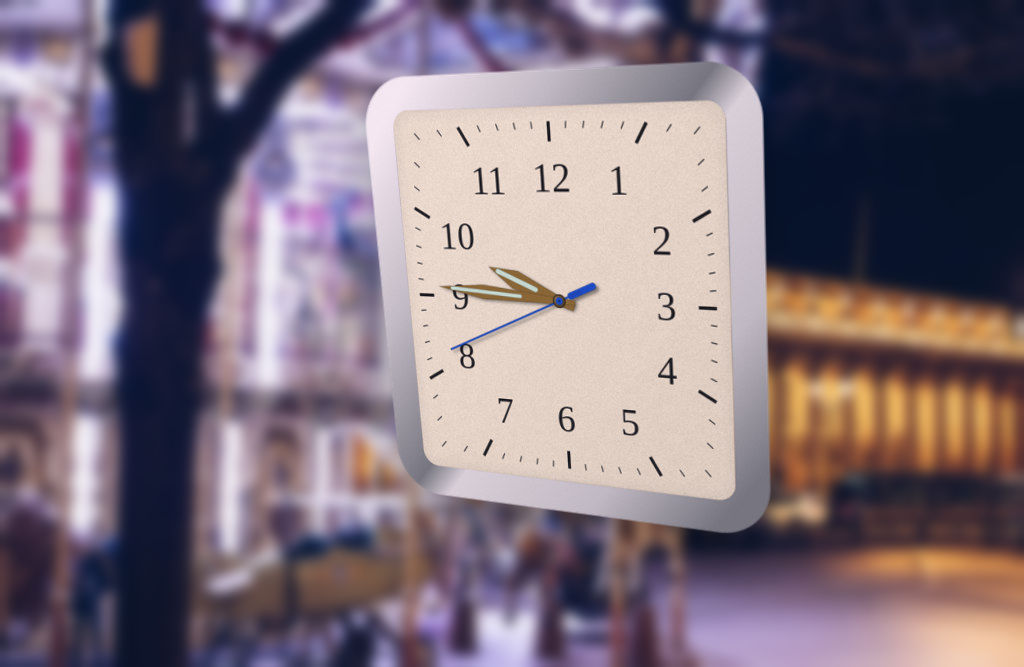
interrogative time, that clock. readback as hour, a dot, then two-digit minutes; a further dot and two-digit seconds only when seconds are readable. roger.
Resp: 9.45.41
